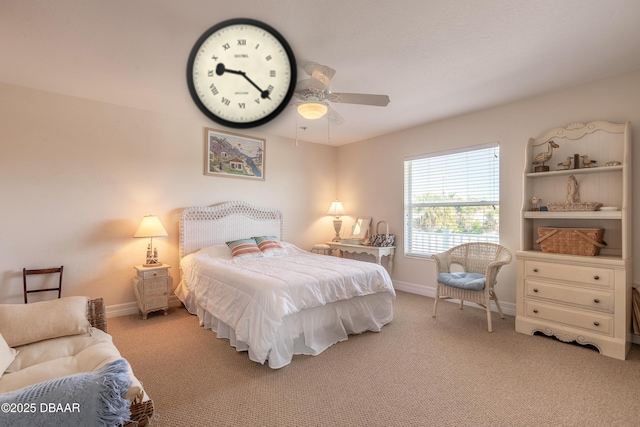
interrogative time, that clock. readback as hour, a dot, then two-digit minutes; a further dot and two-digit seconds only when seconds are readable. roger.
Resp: 9.22
